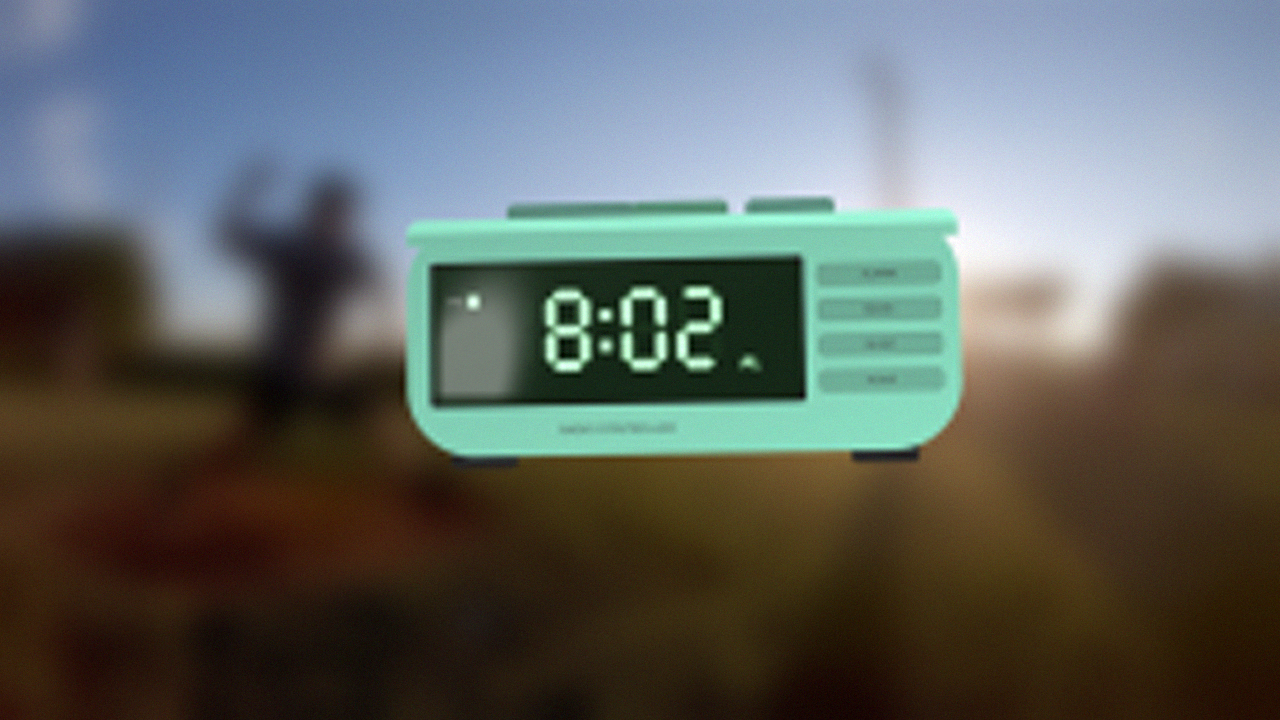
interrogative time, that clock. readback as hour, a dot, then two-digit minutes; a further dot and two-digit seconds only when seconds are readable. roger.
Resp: 8.02
